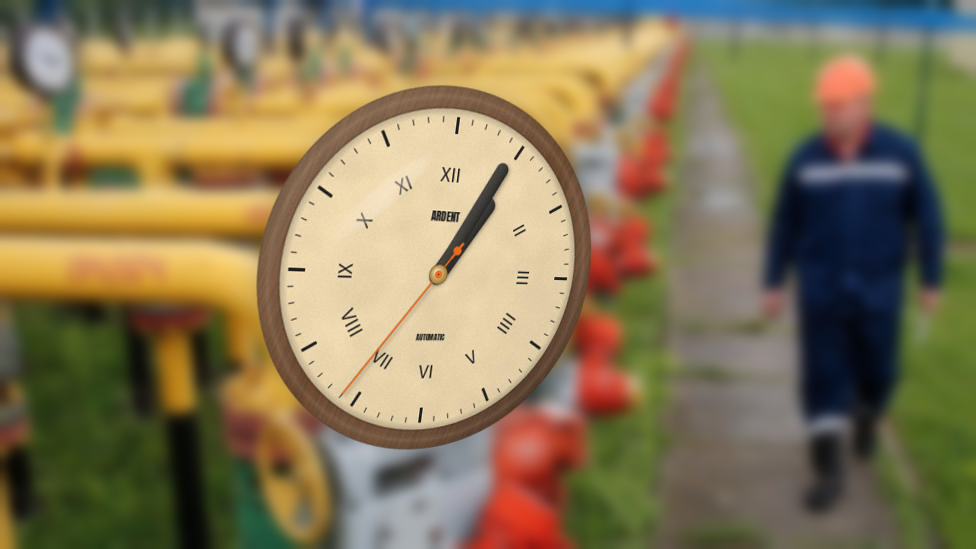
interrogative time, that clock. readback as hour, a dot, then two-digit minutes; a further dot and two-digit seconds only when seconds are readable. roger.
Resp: 1.04.36
